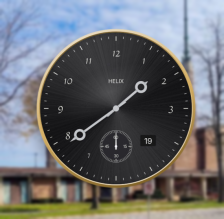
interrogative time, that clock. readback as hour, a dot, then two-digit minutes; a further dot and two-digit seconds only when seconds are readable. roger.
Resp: 1.39
